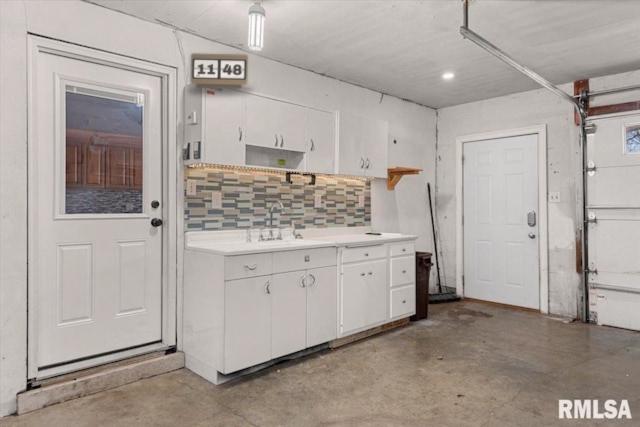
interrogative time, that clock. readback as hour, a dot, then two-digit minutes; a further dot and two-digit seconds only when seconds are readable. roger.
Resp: 11.48
